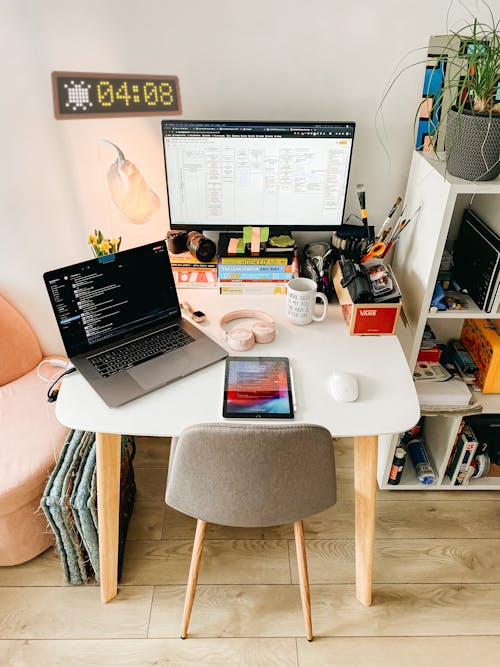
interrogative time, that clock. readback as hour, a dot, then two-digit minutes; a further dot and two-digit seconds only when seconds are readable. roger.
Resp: 4.08
